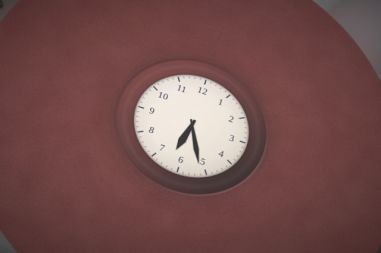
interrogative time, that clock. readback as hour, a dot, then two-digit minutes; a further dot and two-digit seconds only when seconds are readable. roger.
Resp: 6.26
